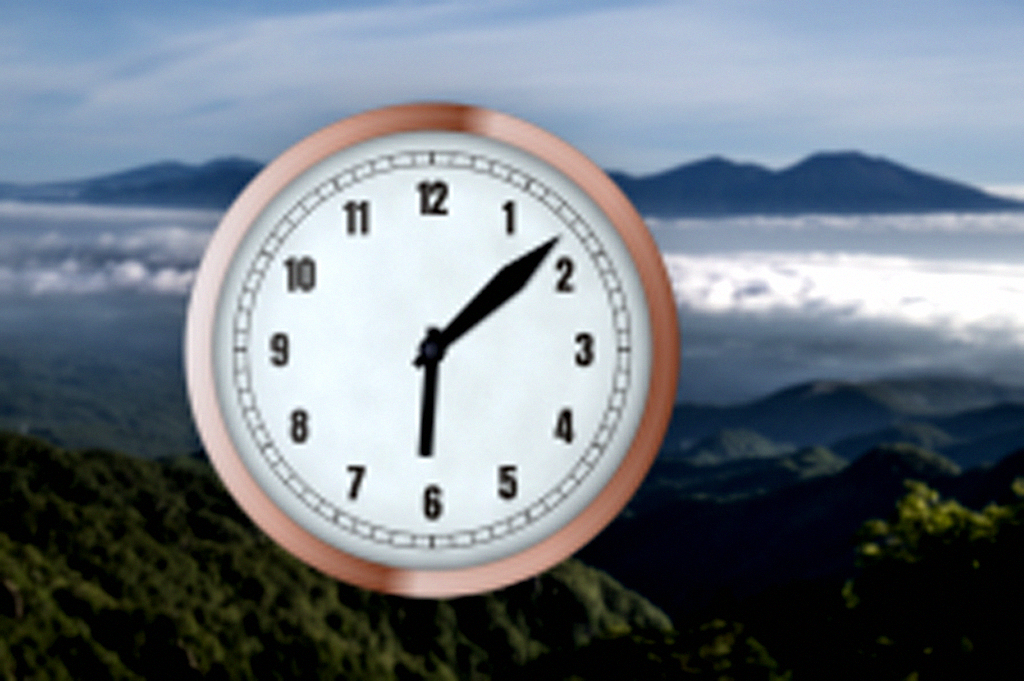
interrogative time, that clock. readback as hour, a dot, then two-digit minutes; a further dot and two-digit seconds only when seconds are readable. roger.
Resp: 6.08
